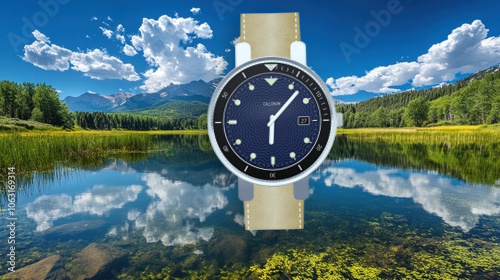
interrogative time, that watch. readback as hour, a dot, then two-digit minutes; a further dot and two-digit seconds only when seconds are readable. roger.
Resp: 6.07
